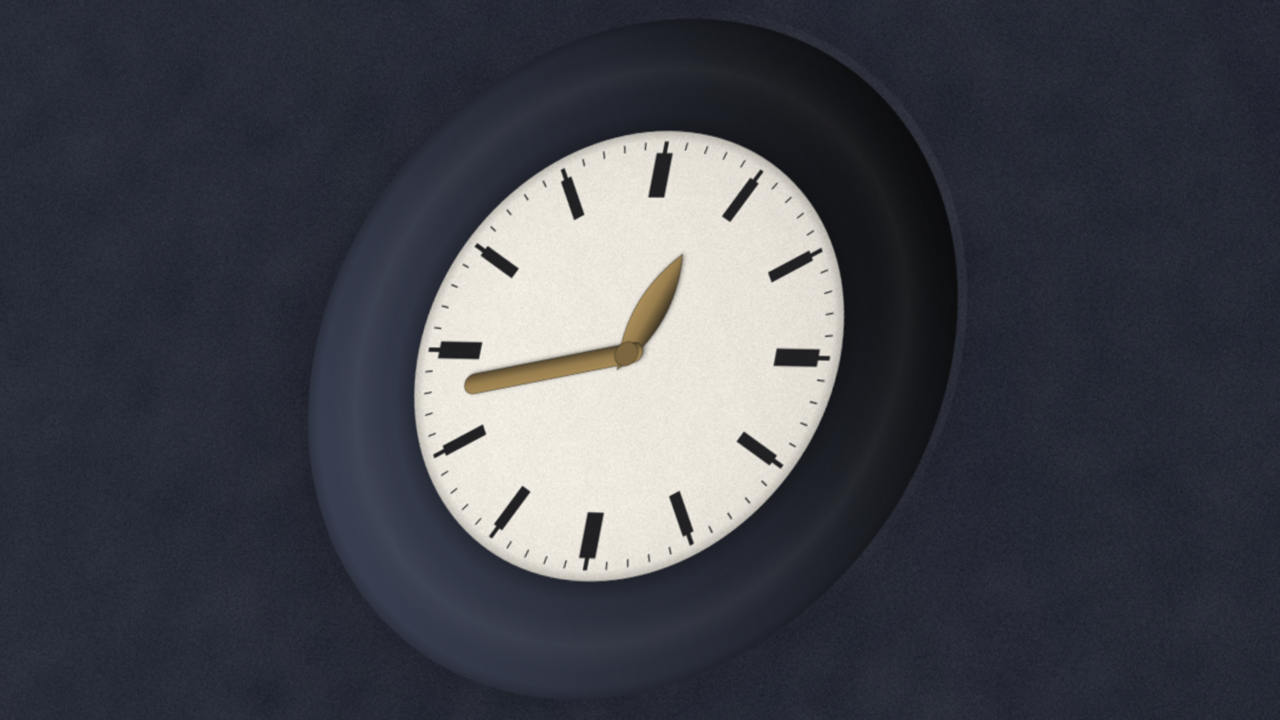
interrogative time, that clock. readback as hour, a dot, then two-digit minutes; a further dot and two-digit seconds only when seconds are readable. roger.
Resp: 12.43
